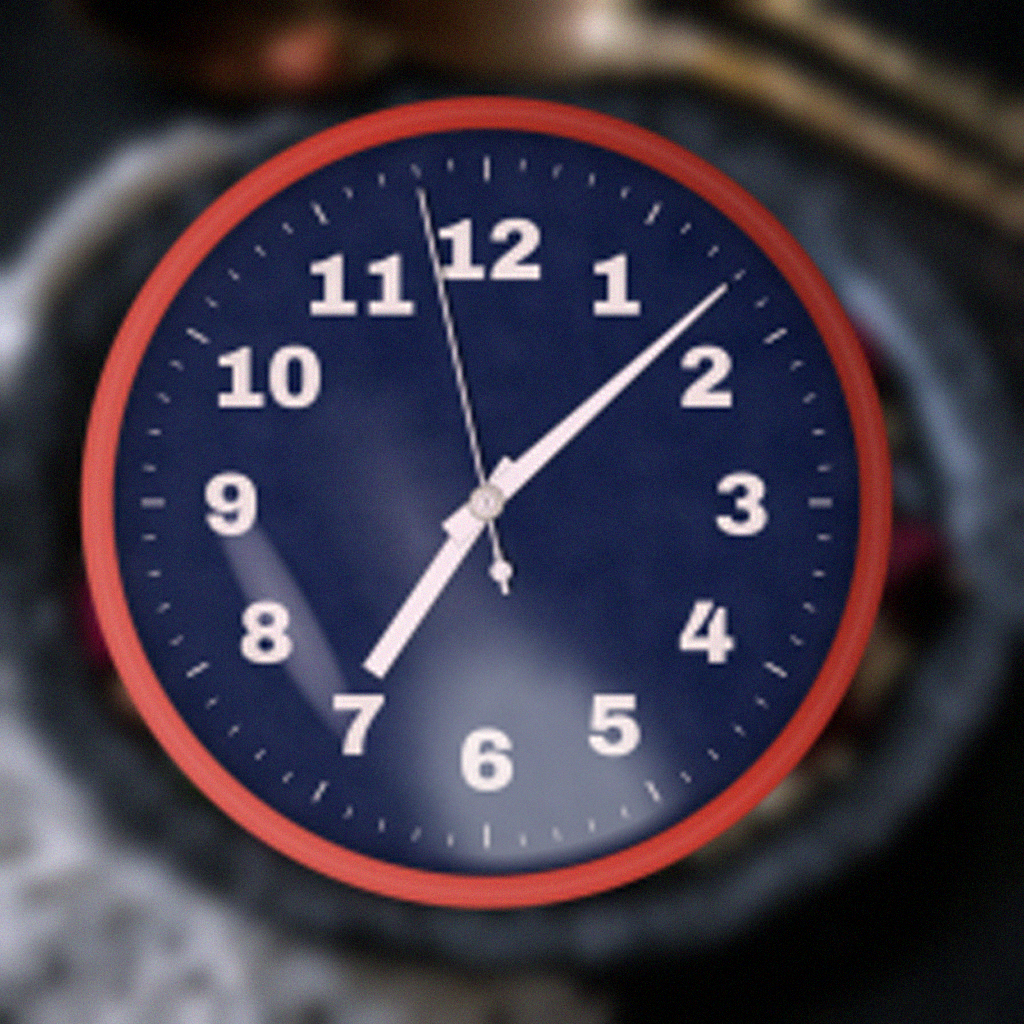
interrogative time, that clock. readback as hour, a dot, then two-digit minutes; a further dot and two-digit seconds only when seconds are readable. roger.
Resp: 7.07.58
